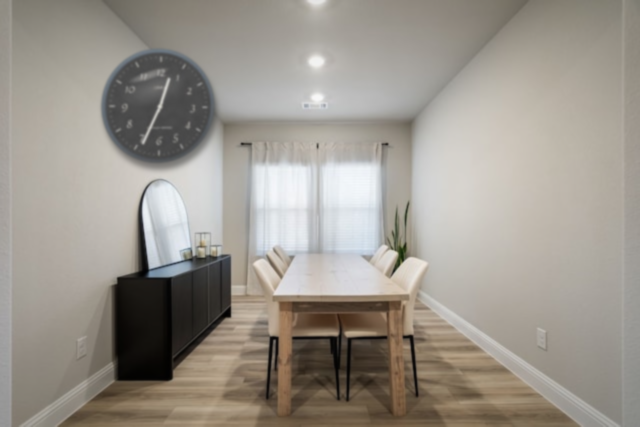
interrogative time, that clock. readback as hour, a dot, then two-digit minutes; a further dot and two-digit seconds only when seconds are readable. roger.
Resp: 12.34
